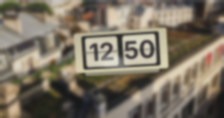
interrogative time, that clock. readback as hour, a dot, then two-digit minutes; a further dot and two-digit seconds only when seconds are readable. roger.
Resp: 12.50
